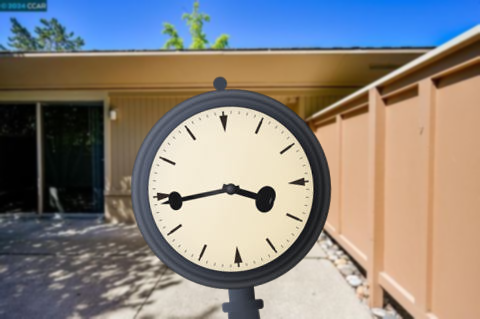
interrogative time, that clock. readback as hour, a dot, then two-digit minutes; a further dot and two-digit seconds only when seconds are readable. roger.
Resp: 3.44
